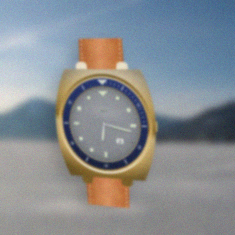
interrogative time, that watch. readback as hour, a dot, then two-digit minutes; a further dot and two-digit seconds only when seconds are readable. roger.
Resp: 6.17
